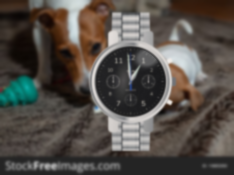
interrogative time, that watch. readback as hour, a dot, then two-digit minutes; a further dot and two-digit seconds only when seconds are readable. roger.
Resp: 12.59
